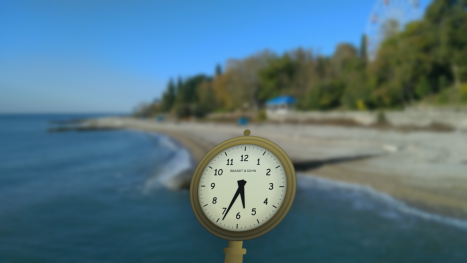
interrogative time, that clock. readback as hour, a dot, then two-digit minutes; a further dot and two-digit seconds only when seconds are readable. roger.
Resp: 5.34
